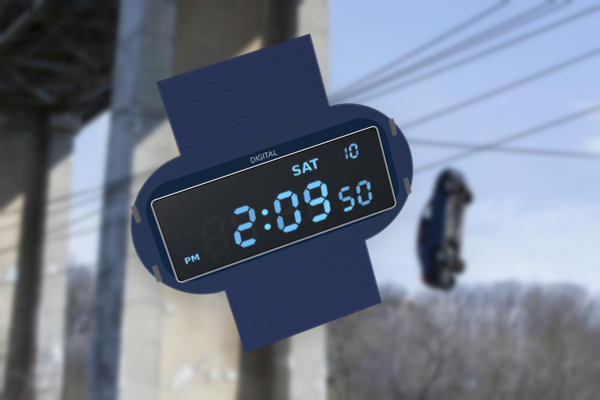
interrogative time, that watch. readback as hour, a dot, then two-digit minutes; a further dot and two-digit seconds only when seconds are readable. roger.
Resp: 2.09.50
